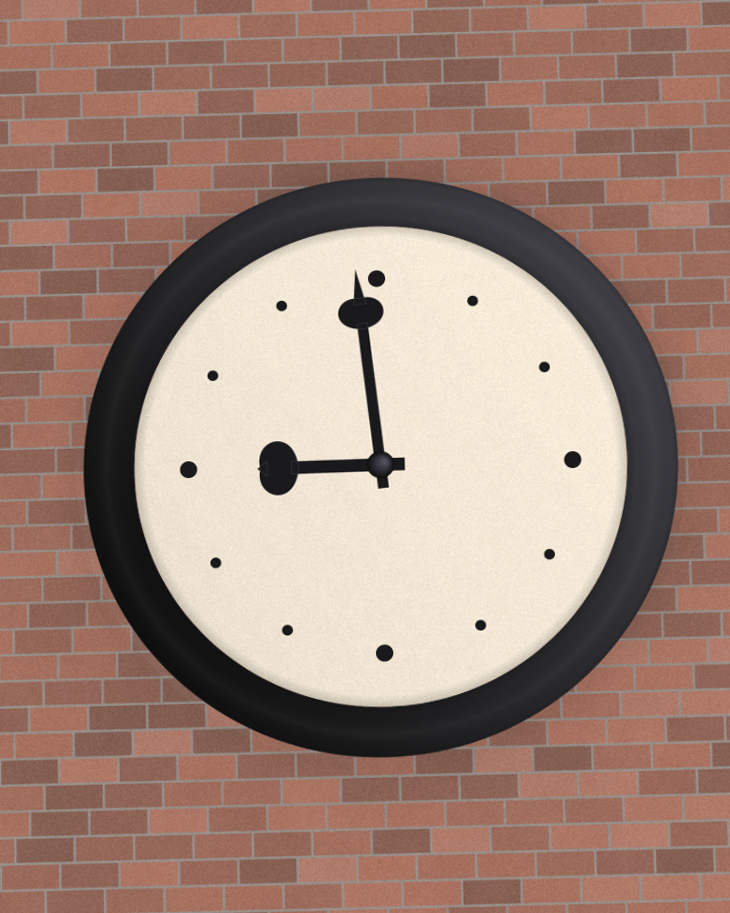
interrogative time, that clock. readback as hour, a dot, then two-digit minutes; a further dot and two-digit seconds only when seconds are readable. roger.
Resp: 8.59
